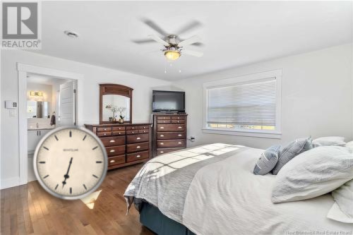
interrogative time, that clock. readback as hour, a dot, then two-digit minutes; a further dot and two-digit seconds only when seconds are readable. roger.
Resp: 6.33
